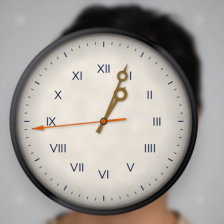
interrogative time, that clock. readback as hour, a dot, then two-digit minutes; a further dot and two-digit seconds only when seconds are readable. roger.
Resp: 1.03.44
